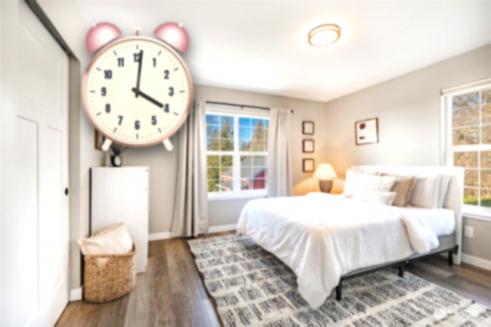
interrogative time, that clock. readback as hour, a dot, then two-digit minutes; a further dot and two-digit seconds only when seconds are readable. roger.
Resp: 4.01
